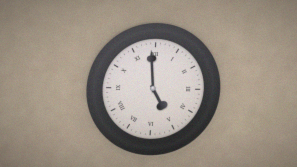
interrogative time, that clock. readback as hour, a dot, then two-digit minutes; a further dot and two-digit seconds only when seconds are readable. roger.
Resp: 4.59
